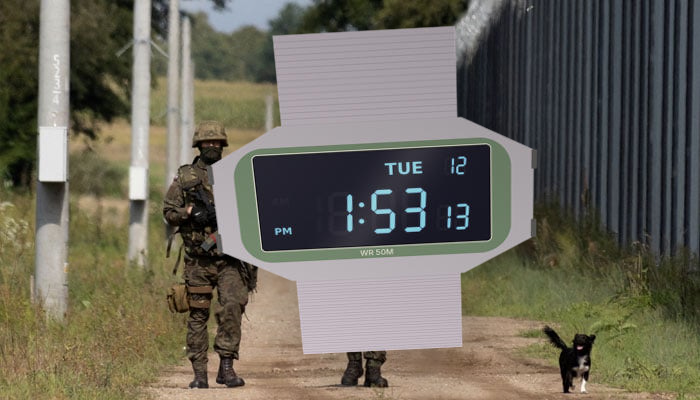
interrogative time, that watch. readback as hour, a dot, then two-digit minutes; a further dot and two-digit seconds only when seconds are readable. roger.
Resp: 1.53.13
